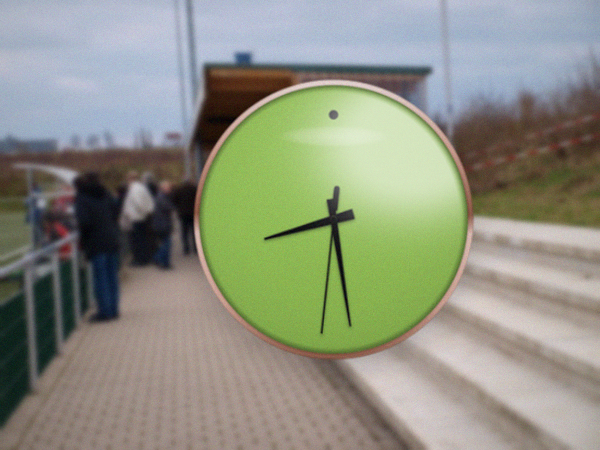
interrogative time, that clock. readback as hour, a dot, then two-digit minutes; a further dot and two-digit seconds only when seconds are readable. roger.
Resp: 8.28.31
